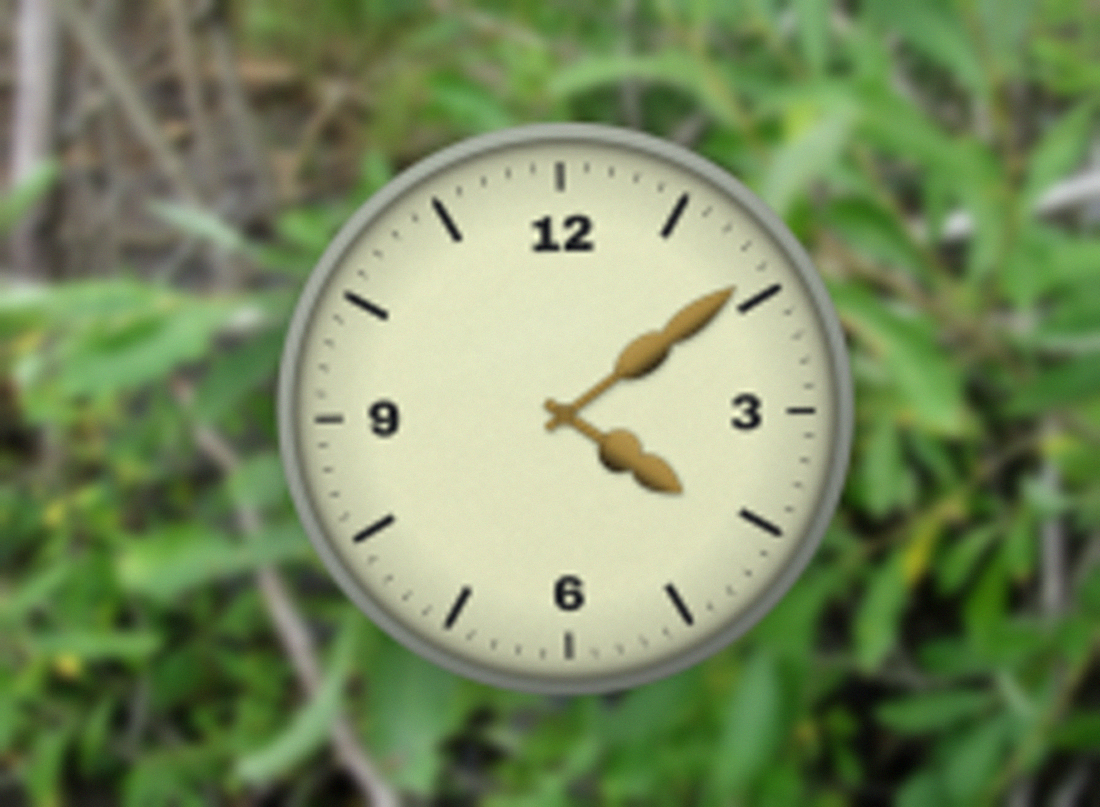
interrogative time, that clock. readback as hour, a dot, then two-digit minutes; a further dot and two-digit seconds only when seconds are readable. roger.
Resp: 4.09
